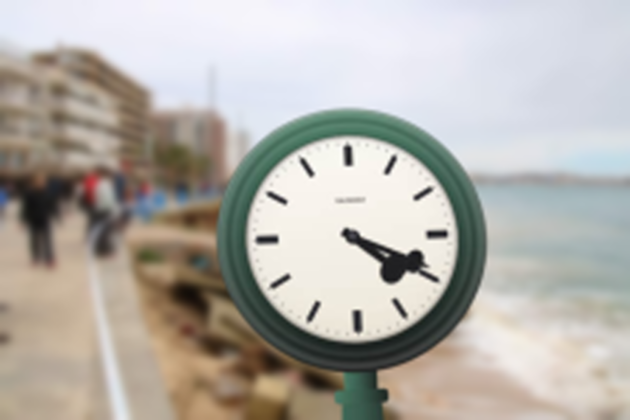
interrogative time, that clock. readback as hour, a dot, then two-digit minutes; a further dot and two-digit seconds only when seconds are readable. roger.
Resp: 4.19
